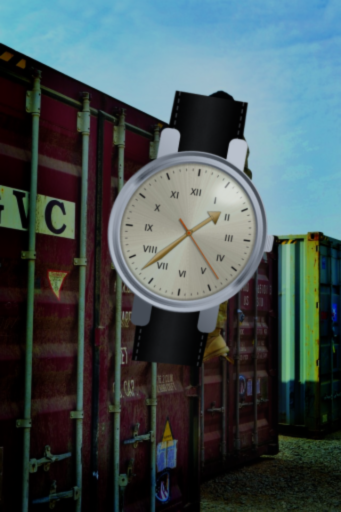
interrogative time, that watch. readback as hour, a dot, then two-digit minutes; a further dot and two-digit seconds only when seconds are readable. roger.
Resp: 1.37.23
